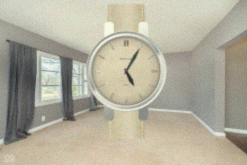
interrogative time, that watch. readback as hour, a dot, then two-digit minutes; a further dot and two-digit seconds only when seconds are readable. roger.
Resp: 5.05
